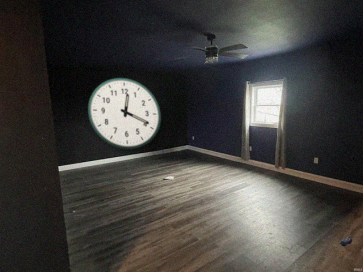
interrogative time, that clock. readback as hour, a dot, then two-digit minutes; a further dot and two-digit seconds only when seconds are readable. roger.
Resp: 12.19
